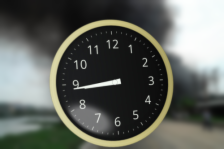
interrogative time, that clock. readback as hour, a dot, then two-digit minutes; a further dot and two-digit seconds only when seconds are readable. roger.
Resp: 8.44
